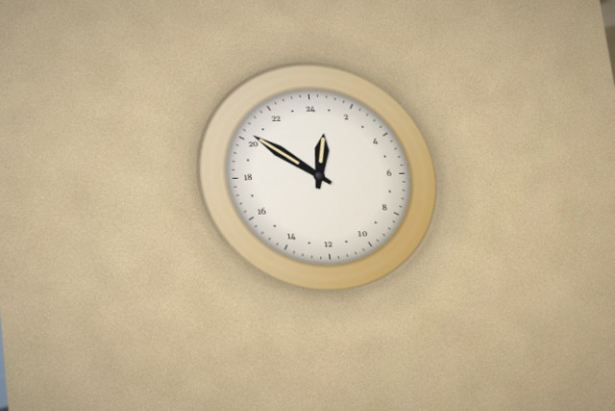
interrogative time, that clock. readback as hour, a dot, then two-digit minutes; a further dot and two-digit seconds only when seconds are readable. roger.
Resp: 0.51
